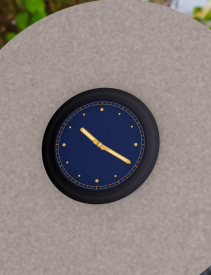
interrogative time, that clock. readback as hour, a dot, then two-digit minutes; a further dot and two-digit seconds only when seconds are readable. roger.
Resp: 10.20
